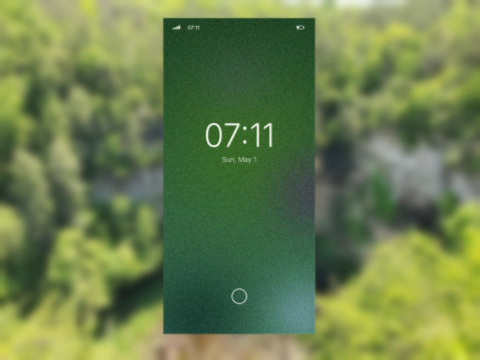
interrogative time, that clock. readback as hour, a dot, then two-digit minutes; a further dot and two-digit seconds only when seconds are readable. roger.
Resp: 7.11
